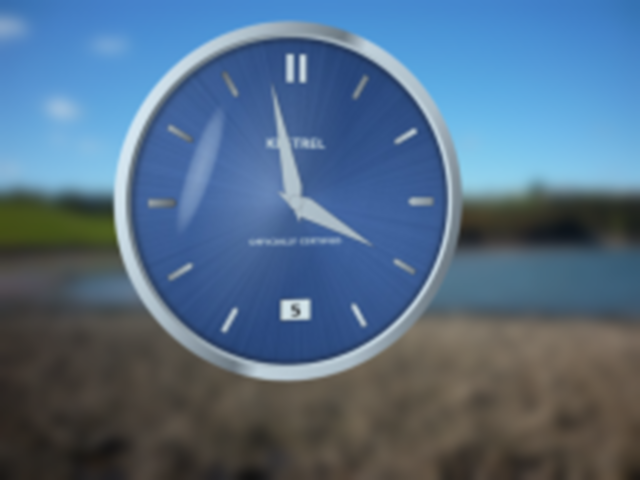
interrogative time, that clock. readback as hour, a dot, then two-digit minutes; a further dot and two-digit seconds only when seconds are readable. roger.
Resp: 3.58
